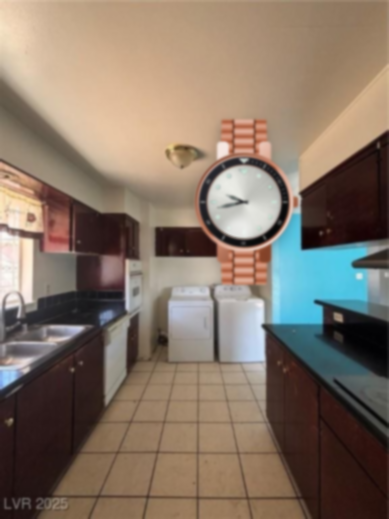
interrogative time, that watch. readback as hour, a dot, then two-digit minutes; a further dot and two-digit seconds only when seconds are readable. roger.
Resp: 9.43
